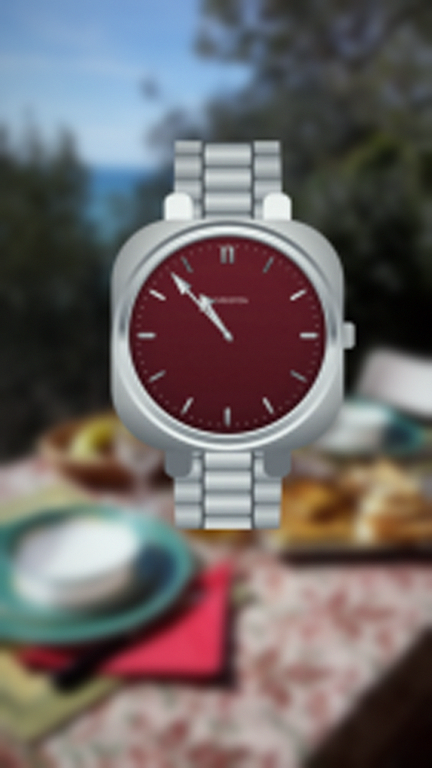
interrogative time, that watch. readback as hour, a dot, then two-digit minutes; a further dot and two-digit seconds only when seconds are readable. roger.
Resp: 10.53
